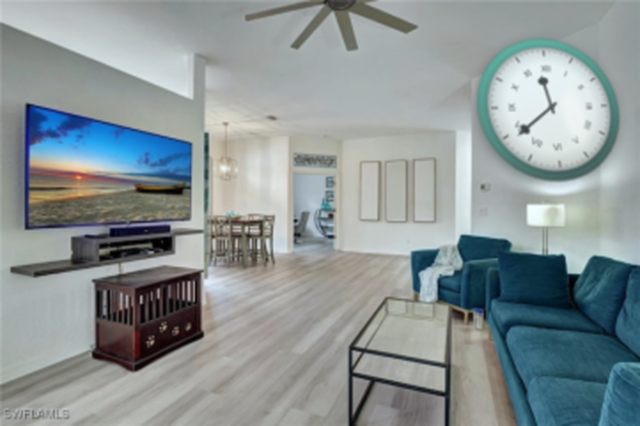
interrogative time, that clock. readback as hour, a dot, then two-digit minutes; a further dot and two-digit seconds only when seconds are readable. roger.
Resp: 11.39
